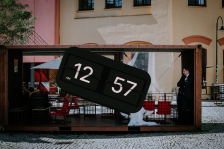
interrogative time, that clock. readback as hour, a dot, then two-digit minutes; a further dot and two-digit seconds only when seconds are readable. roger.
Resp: 12.57
